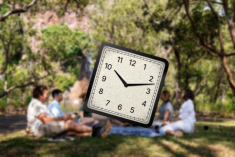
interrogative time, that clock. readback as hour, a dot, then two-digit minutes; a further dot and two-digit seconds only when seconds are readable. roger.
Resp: 10.12
